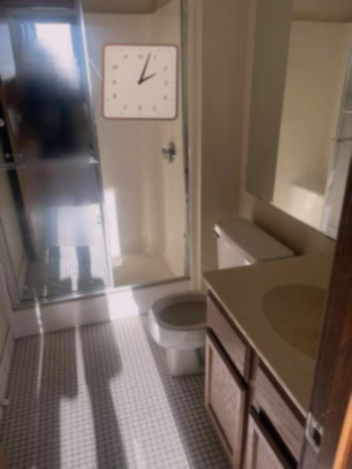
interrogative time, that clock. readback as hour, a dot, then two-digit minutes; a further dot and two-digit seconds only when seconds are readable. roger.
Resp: 2.03
